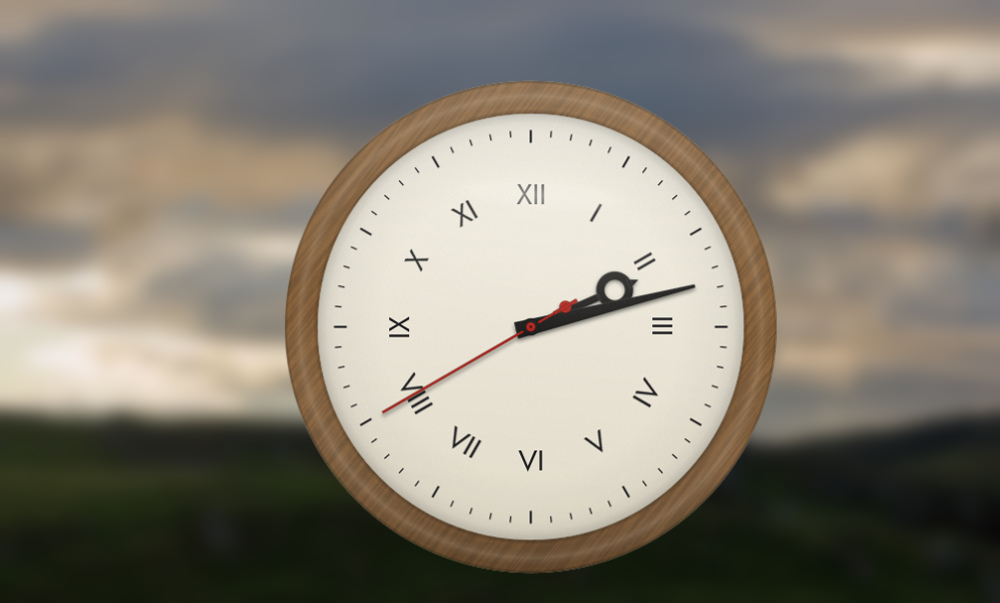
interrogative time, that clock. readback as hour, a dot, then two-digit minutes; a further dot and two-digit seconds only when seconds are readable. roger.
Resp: 2.12.40
